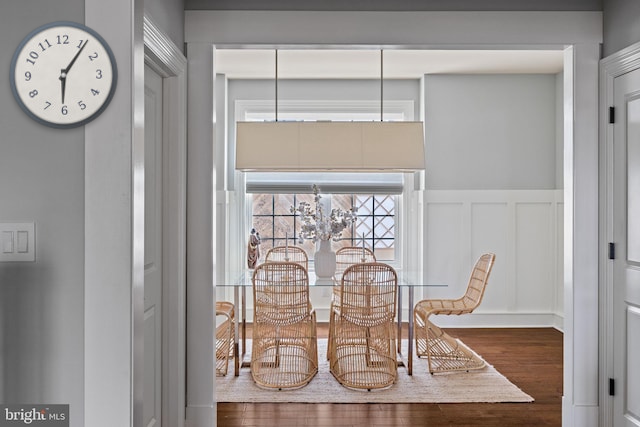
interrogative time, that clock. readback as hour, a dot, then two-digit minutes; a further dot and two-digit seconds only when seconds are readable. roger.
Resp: 6.06
